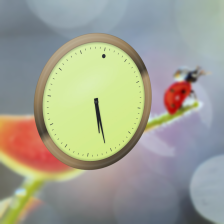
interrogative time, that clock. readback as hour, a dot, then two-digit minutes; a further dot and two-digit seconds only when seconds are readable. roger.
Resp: 5.26
